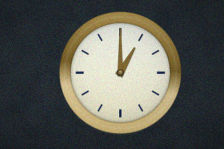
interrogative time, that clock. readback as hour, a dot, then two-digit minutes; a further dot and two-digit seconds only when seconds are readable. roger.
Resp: 1.00
